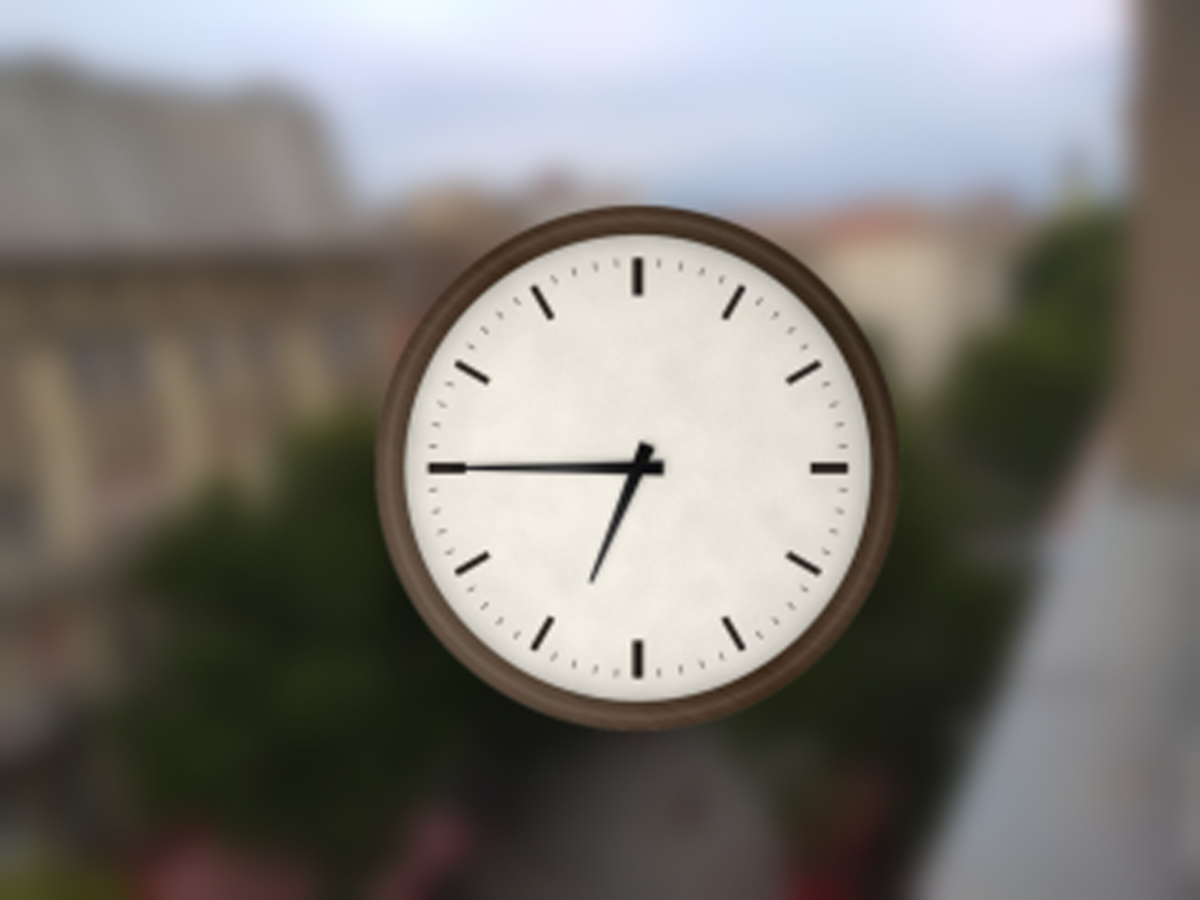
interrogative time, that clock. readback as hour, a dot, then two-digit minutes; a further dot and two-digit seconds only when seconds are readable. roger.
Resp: 6.45
